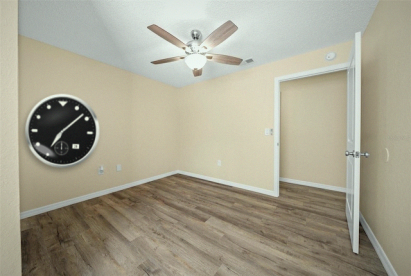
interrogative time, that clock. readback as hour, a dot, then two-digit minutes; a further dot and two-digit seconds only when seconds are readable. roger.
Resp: 7.08
